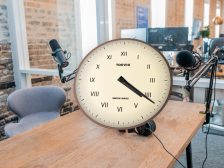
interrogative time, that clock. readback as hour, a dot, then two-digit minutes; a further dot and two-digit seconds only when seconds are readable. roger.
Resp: 4.21
